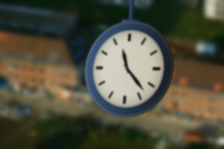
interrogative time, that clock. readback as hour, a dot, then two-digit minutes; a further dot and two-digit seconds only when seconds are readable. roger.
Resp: 11.23
